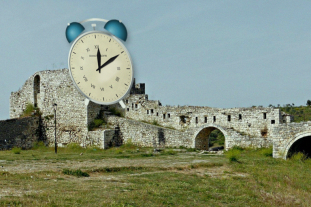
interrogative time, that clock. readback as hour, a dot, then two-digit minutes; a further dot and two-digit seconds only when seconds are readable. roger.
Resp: 12.10
